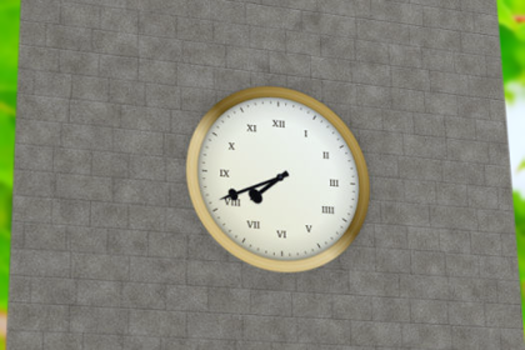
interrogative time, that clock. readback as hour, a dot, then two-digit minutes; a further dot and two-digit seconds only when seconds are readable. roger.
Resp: 7.41
